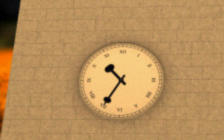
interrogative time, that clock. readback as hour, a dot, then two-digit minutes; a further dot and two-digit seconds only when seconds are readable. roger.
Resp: 10.35
